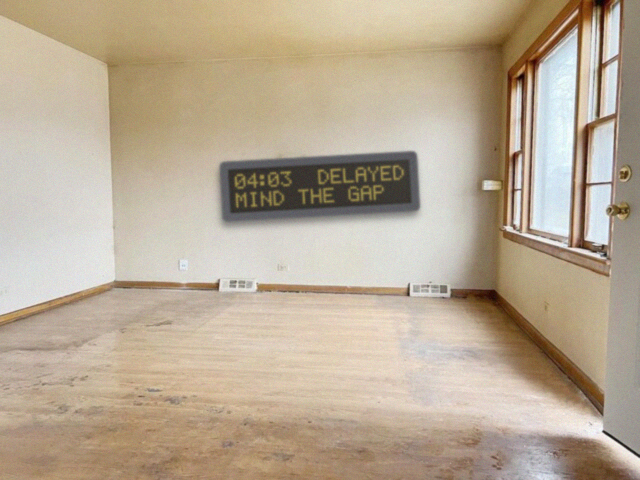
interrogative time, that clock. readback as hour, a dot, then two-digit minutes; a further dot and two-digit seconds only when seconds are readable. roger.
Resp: 4.03
